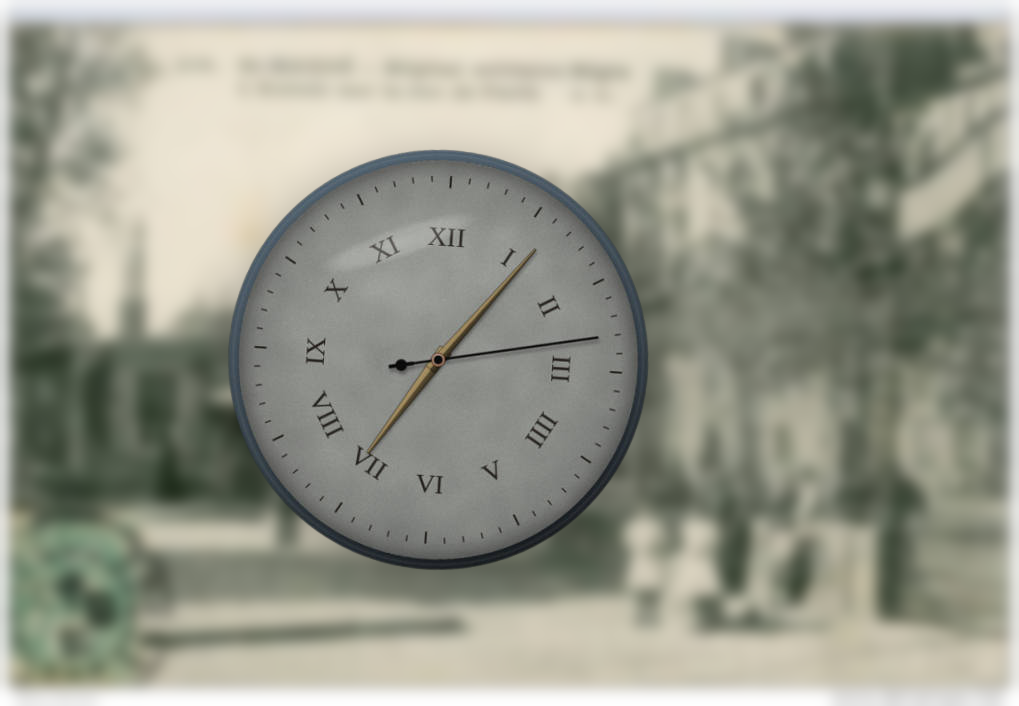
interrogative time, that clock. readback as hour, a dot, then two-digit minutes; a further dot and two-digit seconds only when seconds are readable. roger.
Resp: 7.06.13
